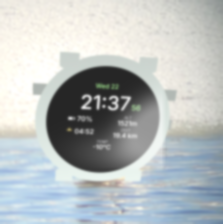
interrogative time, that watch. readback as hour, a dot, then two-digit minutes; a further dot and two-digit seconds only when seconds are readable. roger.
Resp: 21.37
